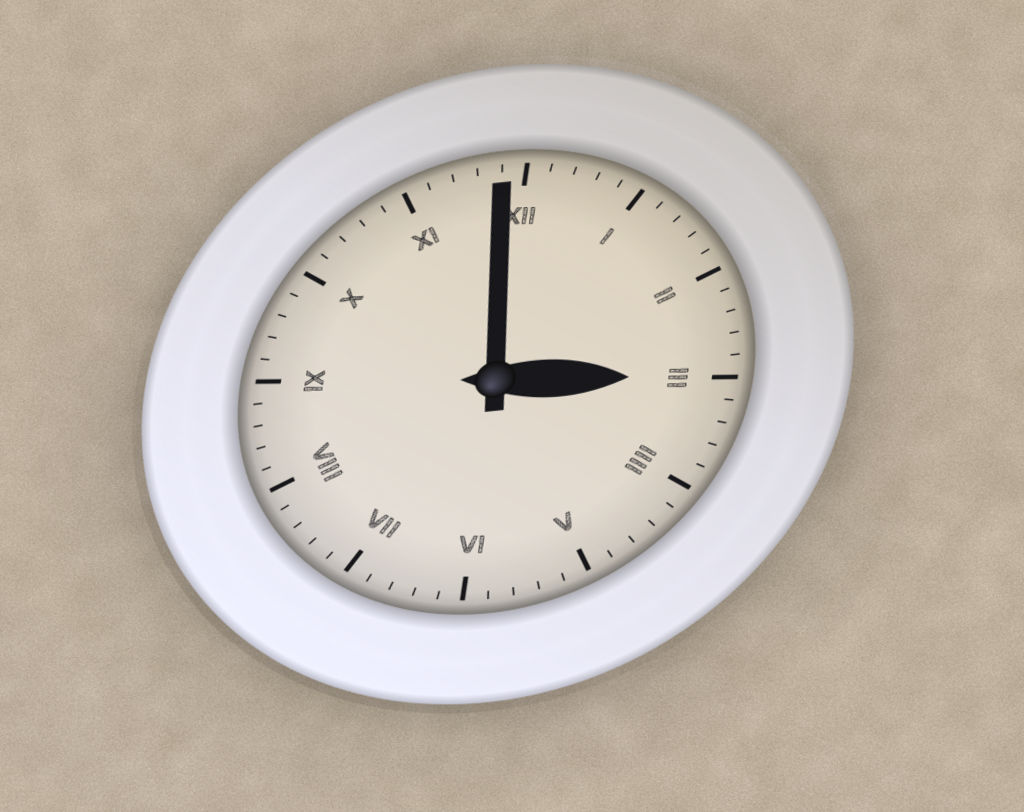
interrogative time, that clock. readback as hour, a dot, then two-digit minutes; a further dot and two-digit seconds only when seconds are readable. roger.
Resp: 2.59
